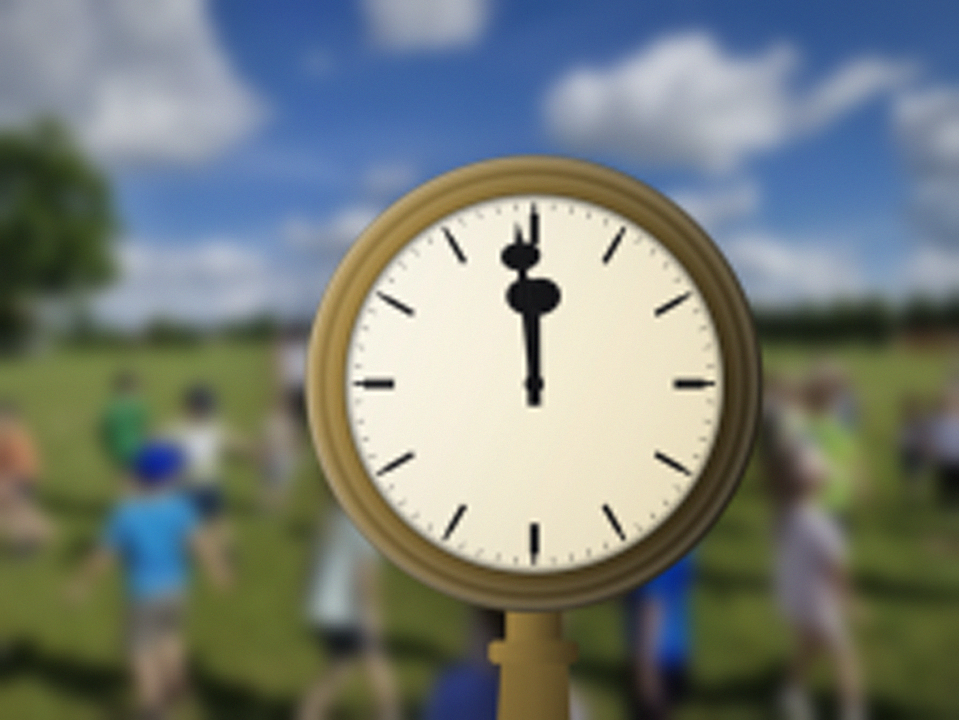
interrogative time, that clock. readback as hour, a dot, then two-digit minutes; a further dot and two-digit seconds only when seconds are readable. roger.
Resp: 11.59
